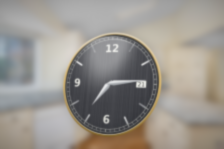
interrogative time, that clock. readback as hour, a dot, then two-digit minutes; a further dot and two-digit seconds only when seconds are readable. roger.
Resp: 7.14
